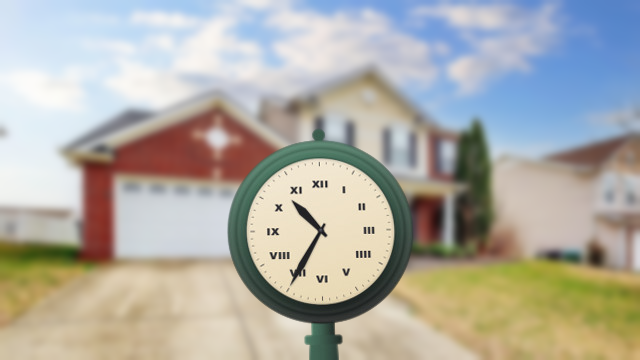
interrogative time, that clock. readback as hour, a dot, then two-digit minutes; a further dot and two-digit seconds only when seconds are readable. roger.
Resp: 10.35
